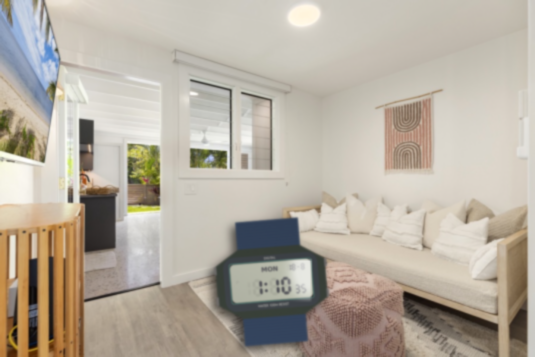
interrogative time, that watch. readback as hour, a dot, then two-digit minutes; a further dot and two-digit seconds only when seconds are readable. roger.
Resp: 1.10
